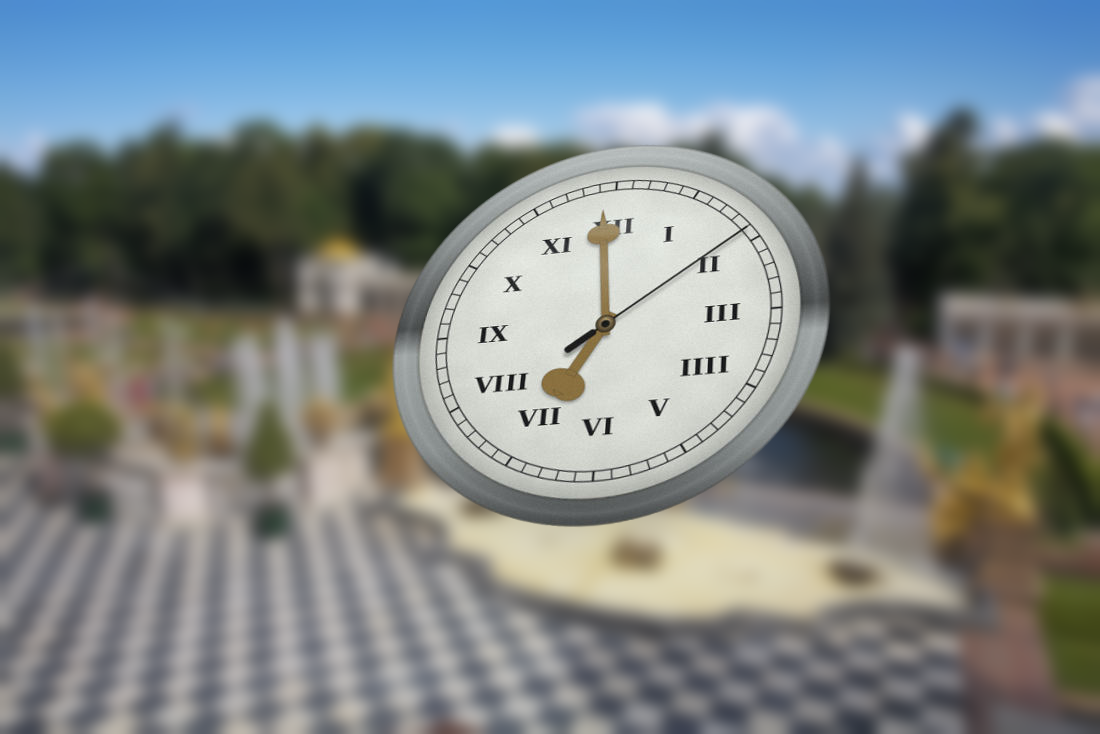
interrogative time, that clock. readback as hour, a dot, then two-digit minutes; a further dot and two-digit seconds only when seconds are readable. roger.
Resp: 6.59.09
